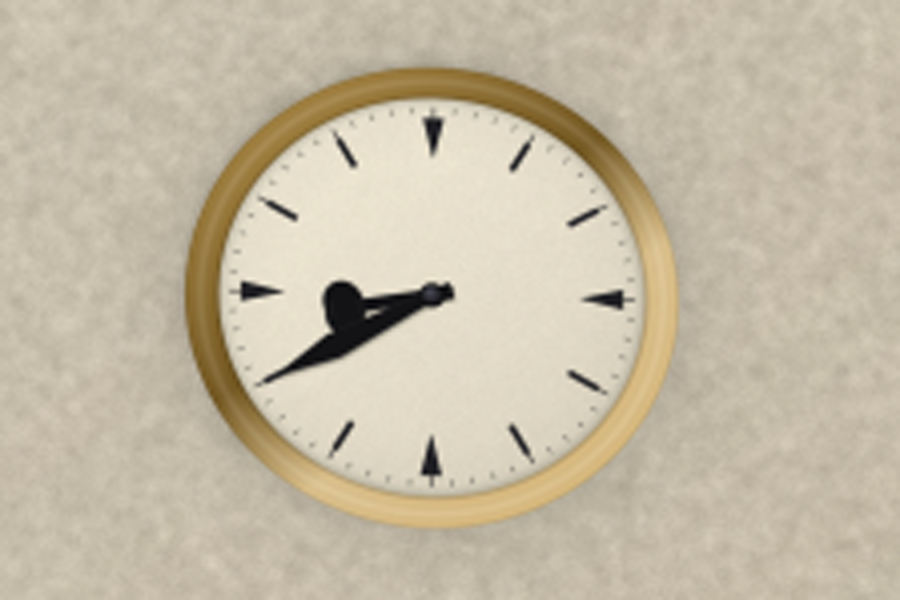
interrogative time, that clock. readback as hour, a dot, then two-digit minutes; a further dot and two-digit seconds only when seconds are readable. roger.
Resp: 8.40
